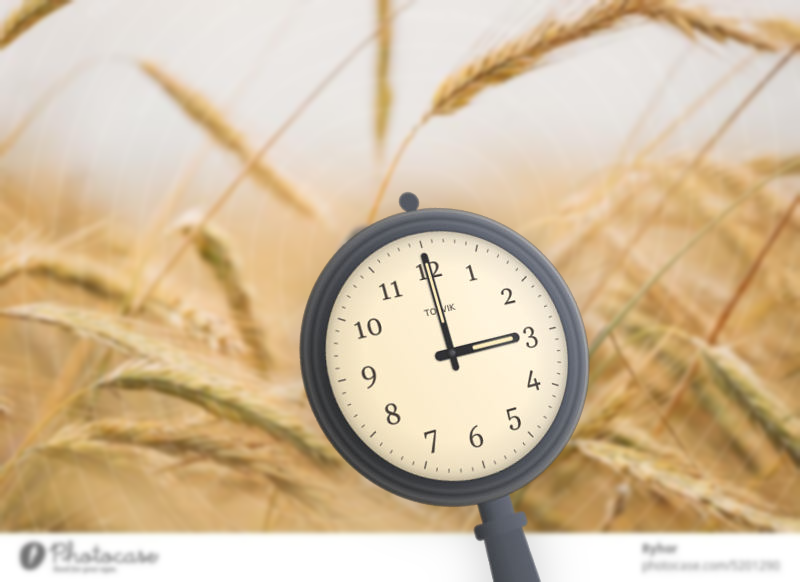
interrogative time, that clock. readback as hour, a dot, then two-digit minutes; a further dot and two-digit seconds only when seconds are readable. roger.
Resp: 3.00
